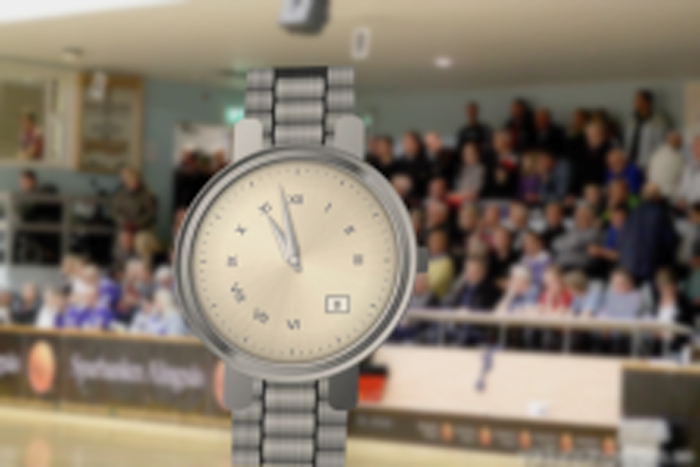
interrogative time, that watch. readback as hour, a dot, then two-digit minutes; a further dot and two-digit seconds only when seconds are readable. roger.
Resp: 10.58
